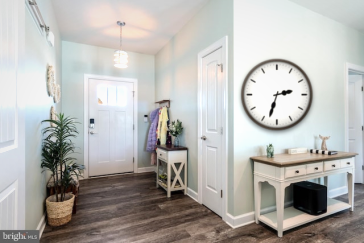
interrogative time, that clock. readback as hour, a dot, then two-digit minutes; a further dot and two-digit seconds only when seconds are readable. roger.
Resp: 2.33
